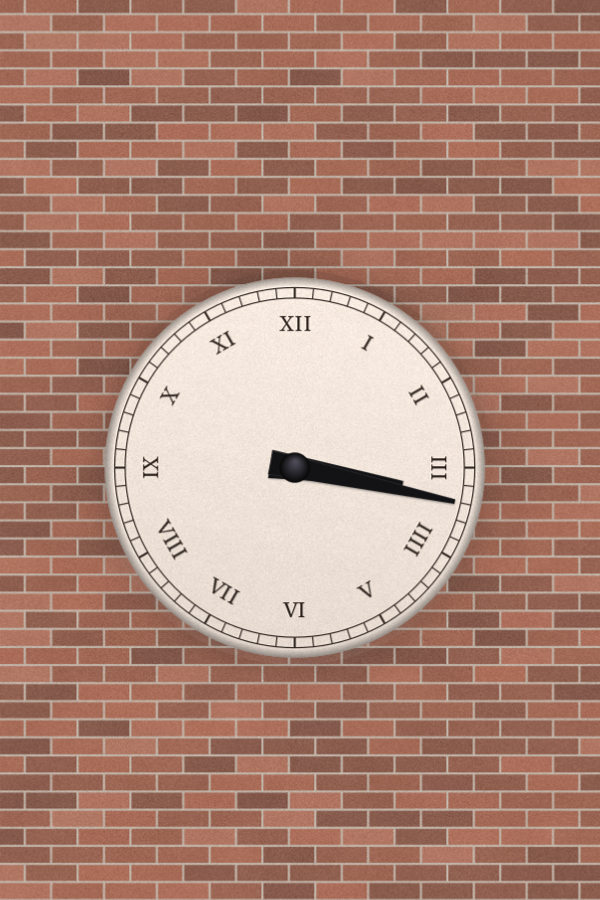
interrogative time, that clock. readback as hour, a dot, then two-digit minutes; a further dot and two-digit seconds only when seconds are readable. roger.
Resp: 3.17
